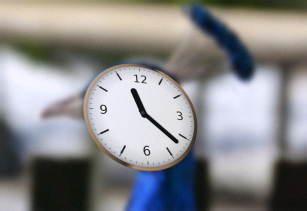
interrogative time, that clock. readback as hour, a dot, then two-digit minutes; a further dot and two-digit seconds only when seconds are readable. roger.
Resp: 11.22
